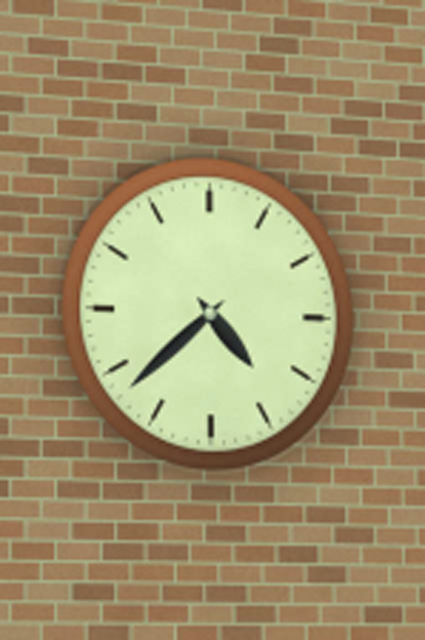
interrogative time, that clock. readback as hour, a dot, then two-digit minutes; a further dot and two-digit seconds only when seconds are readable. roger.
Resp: 4.38
